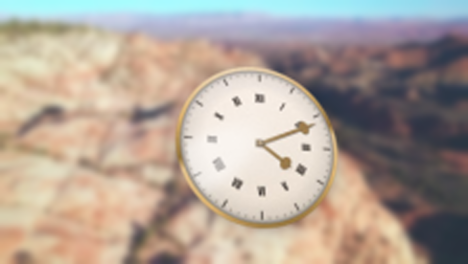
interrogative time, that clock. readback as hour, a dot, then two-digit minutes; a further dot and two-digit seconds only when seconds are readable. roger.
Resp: 4.11
